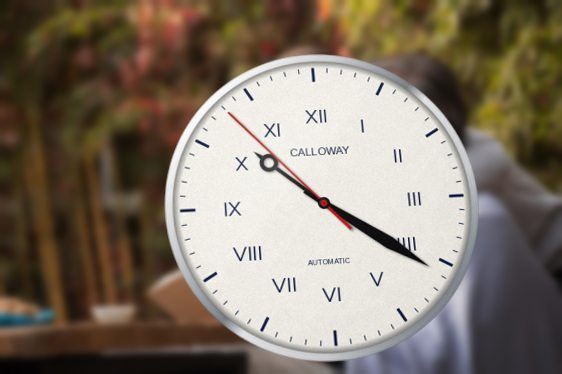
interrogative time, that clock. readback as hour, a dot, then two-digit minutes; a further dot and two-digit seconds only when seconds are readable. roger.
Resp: 10.20.53
